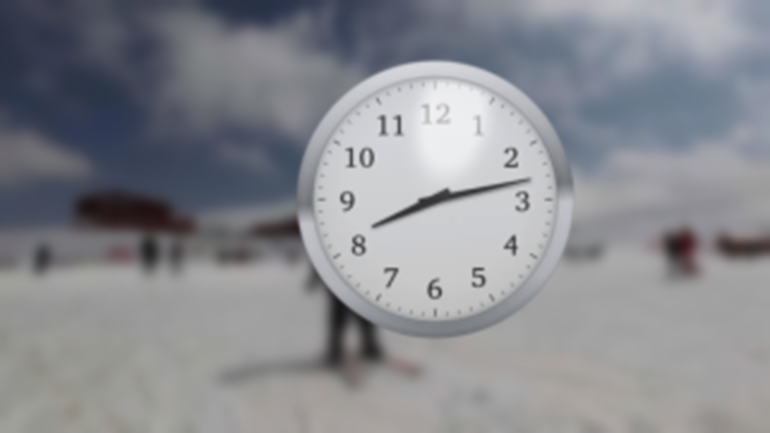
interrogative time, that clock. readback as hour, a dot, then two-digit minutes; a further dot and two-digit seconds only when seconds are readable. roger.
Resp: 8.13
